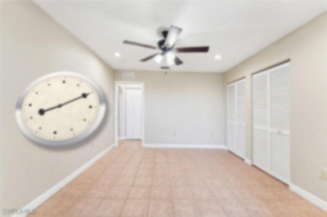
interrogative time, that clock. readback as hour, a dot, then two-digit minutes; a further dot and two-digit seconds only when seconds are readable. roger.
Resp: 8.10
